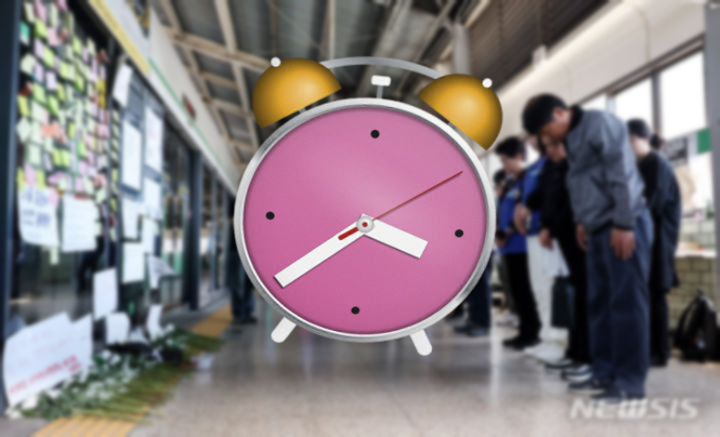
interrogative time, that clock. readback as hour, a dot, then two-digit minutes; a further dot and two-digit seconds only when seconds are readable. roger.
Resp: 3.38.09
